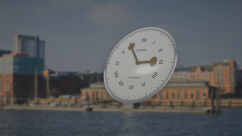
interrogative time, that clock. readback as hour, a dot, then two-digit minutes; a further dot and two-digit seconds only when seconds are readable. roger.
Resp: 2.54
